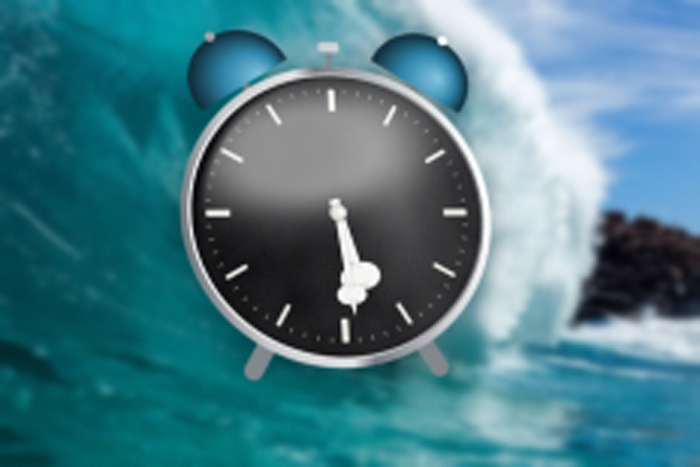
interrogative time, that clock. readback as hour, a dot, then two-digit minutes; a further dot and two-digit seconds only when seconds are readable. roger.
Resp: 5.29
